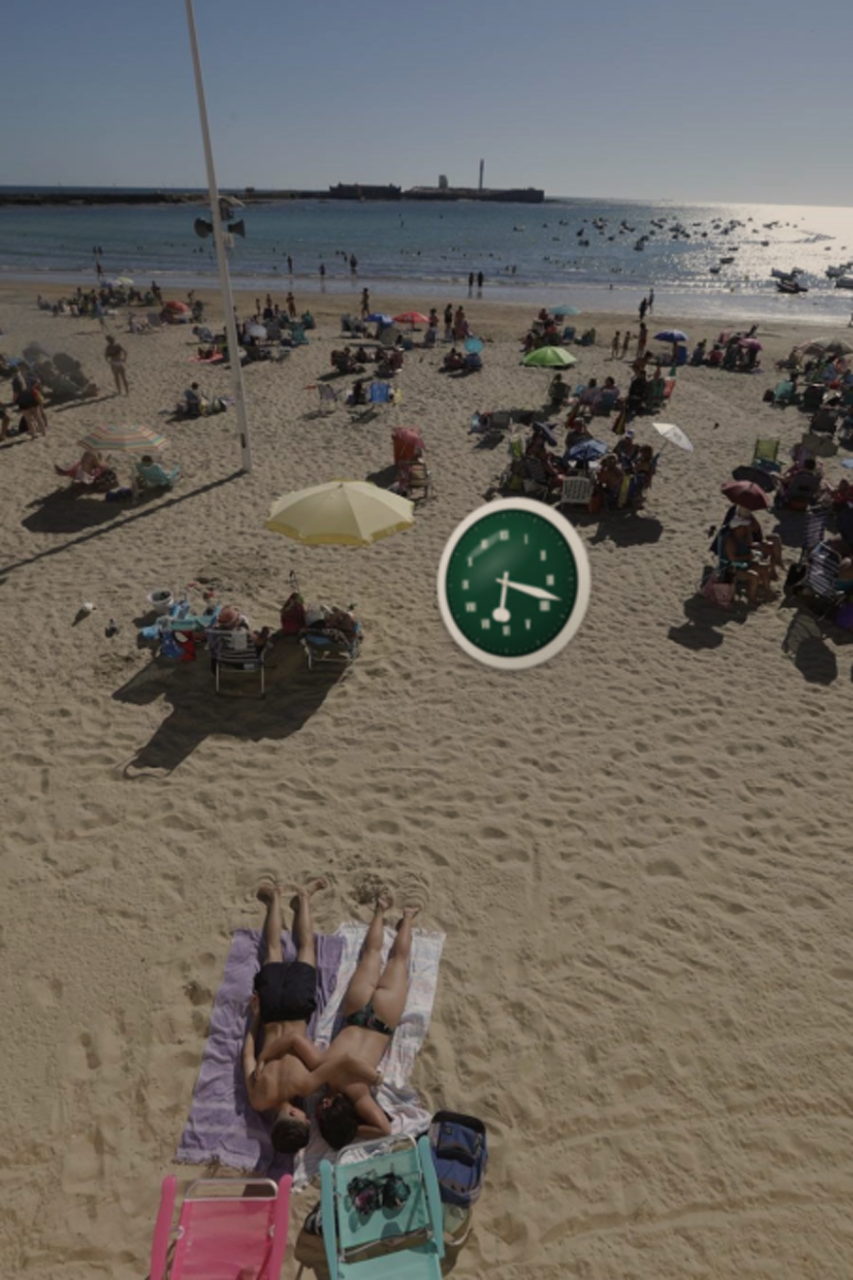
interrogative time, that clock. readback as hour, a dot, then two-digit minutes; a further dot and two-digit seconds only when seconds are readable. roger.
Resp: 6.18
